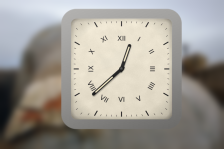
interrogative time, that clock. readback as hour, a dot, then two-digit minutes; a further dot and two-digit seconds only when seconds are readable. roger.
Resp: 12.38
